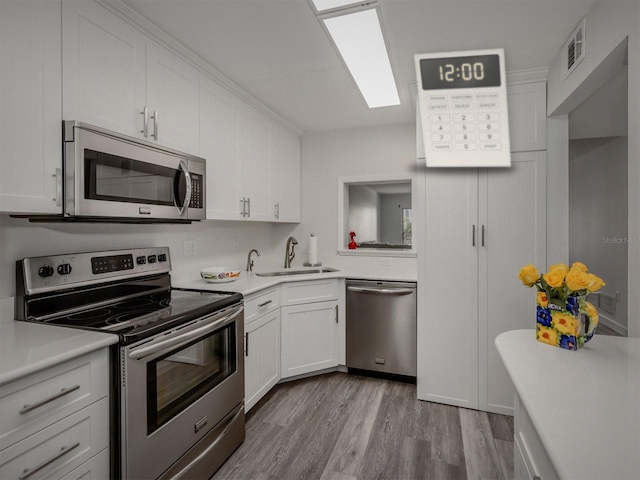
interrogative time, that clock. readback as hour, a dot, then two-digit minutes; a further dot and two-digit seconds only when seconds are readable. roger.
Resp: 12.00
